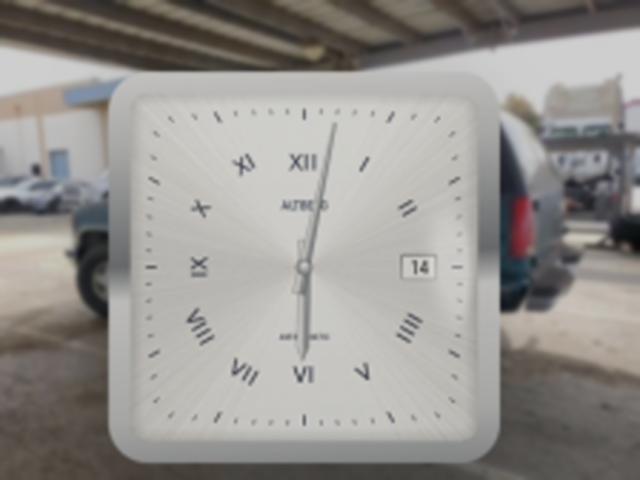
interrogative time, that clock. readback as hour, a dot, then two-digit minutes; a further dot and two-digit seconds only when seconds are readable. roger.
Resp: 6.02
